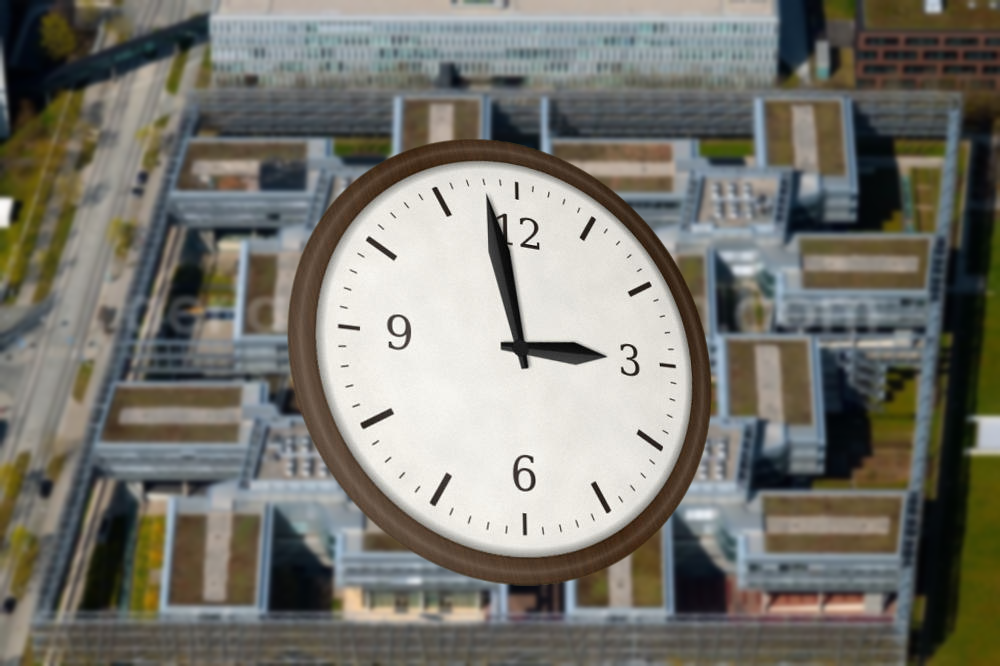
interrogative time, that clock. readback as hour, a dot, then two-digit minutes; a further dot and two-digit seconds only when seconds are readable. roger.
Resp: 2.58
